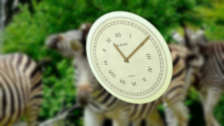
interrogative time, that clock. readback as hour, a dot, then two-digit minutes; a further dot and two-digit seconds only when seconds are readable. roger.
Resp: 11.10
